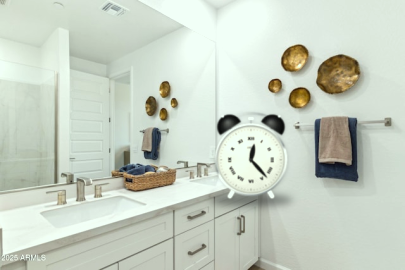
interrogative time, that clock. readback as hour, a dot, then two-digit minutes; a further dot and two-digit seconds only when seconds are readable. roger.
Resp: 12.23
